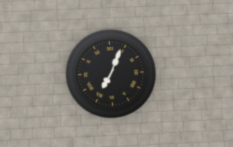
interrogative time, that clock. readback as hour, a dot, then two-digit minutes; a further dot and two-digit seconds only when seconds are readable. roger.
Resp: 7.04
